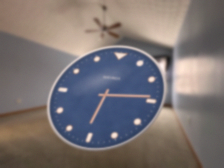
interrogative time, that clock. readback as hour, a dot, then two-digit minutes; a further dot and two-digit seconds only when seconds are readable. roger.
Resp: 6.14
